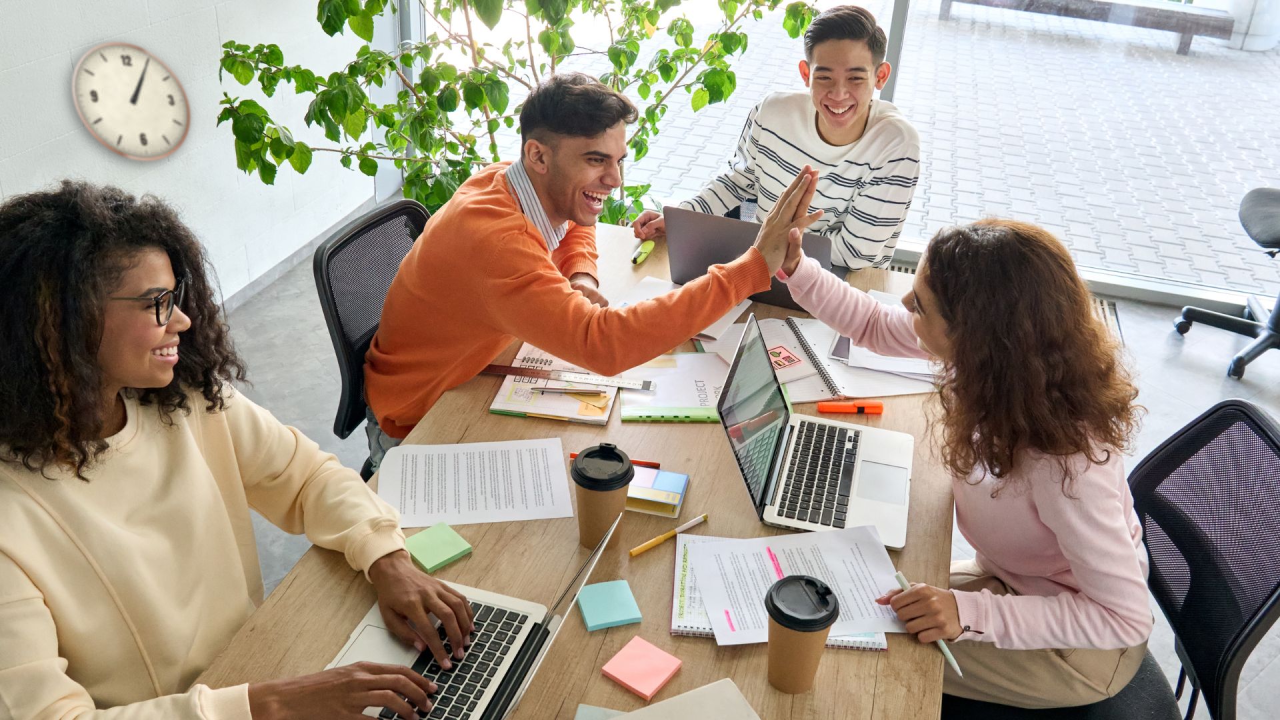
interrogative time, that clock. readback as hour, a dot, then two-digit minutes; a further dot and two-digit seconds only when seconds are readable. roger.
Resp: 1.05
